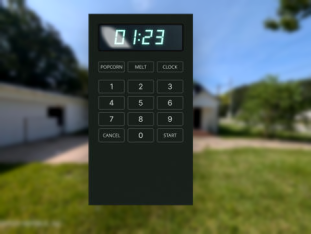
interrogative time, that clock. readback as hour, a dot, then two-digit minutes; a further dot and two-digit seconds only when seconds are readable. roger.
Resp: 1.23
